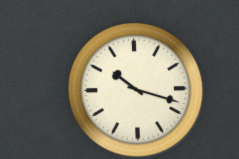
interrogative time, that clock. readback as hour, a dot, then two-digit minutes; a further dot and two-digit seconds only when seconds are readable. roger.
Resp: 10.18
